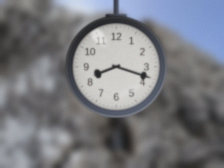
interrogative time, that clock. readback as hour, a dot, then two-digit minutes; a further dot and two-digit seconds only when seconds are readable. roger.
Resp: 8.18
